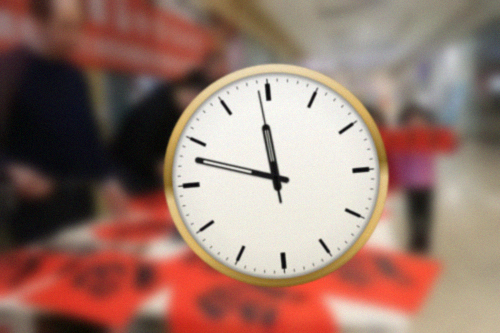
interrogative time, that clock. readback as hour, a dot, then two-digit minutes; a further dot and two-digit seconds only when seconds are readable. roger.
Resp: 11.47.59
